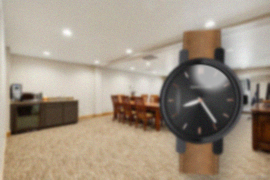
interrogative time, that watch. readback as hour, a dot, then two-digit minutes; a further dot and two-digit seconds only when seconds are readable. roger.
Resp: 8.24
